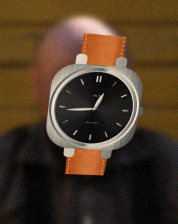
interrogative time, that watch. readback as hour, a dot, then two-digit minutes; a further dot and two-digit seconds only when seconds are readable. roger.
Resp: 12.44
